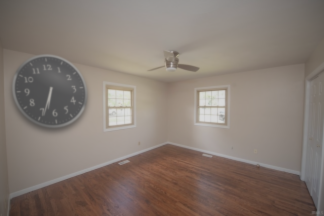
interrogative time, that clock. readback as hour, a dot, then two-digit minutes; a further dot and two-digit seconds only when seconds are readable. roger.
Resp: 6.34
